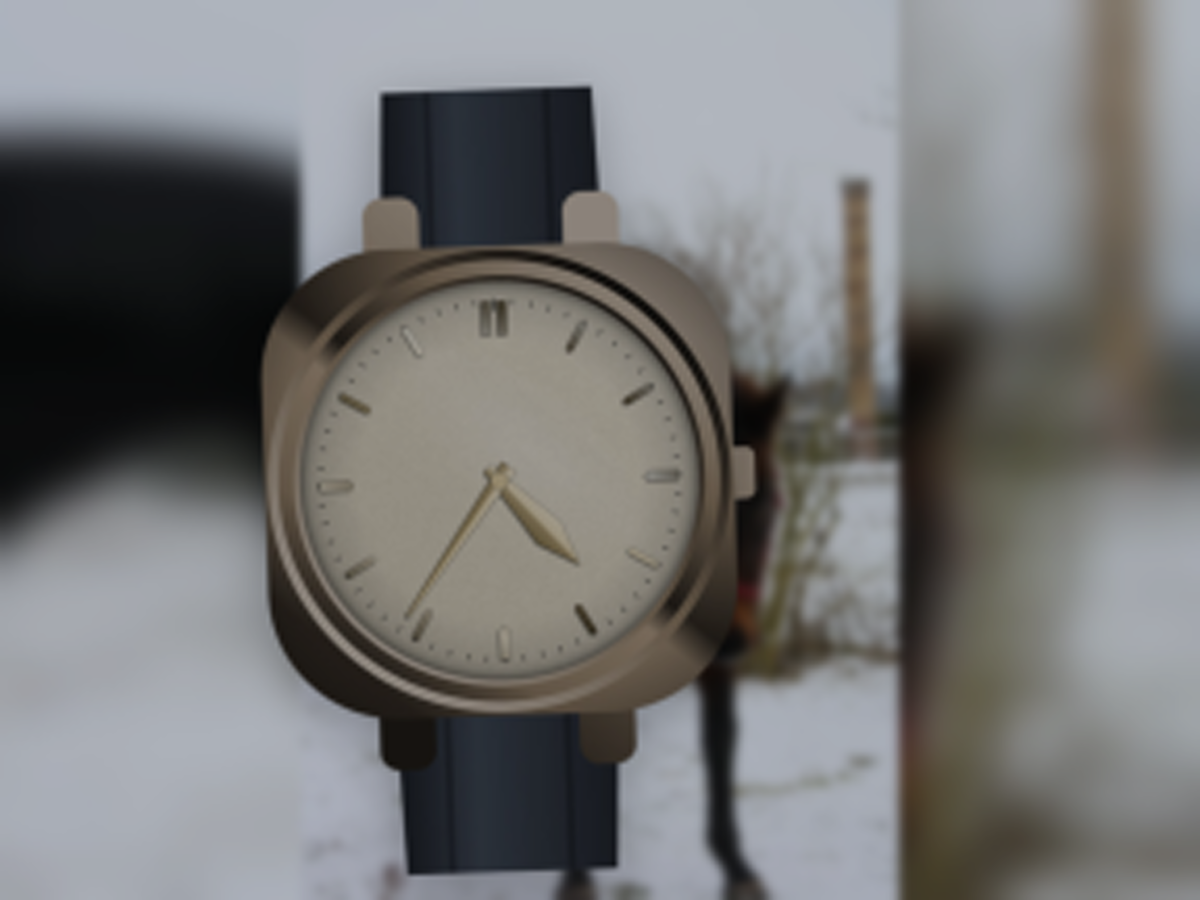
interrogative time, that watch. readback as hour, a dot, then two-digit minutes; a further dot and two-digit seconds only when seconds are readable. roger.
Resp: 4.36
